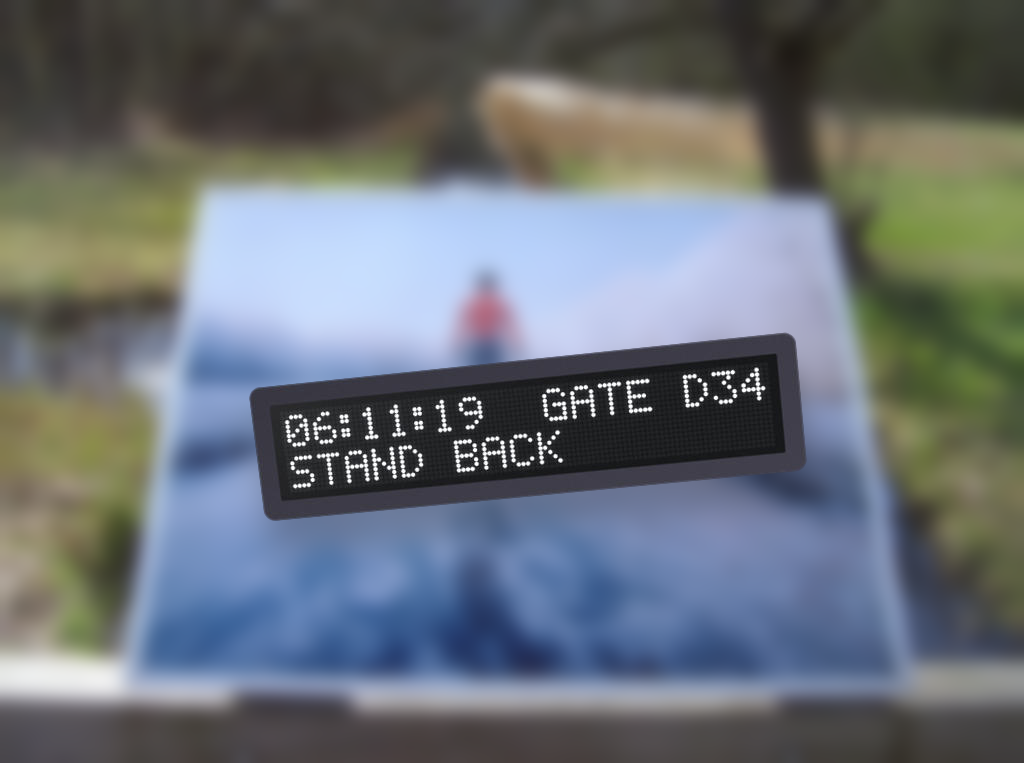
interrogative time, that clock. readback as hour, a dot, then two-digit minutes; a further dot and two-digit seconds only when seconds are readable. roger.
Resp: 6.11.19
